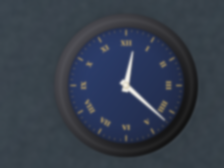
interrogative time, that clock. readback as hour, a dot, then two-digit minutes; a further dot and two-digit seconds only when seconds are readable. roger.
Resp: 12.22
